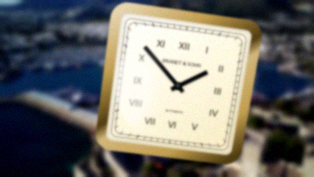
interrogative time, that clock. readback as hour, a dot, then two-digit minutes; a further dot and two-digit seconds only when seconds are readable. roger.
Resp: 1.52
